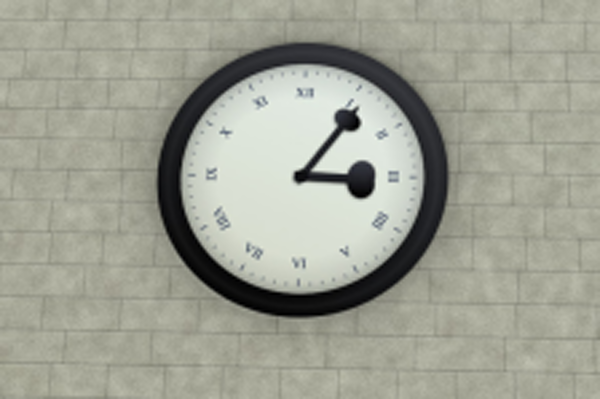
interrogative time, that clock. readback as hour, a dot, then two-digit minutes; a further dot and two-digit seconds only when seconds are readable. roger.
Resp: 3.06
